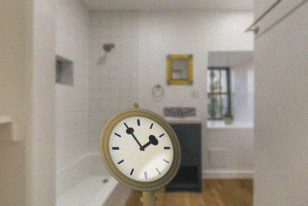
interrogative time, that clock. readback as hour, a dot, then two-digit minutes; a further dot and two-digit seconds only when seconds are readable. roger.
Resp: 1.55
